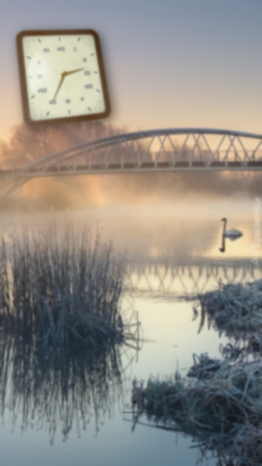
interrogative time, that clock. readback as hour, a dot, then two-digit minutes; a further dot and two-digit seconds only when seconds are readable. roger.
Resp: 2.35
